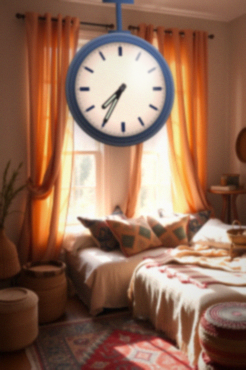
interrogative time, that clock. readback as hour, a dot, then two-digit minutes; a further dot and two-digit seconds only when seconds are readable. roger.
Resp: 7.35
